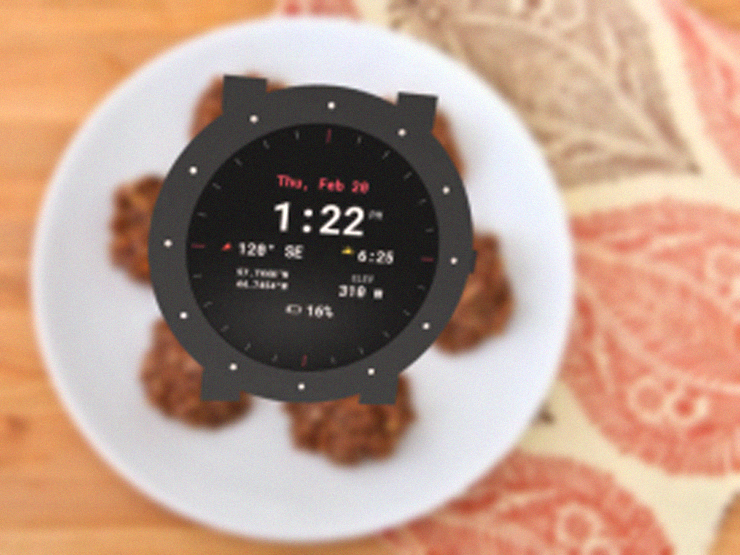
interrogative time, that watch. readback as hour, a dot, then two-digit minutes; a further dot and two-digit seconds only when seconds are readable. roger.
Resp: 1.22
